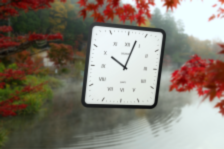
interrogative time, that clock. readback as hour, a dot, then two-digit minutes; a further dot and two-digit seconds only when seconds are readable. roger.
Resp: 10.03
